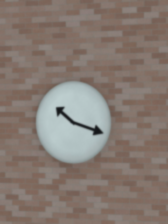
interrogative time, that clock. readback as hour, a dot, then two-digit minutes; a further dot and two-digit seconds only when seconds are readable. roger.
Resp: 10.18
